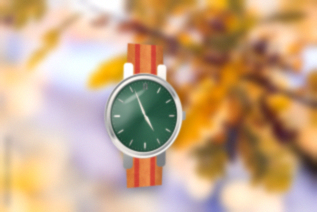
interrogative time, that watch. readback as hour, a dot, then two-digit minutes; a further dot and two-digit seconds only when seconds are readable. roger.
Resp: 4.56
